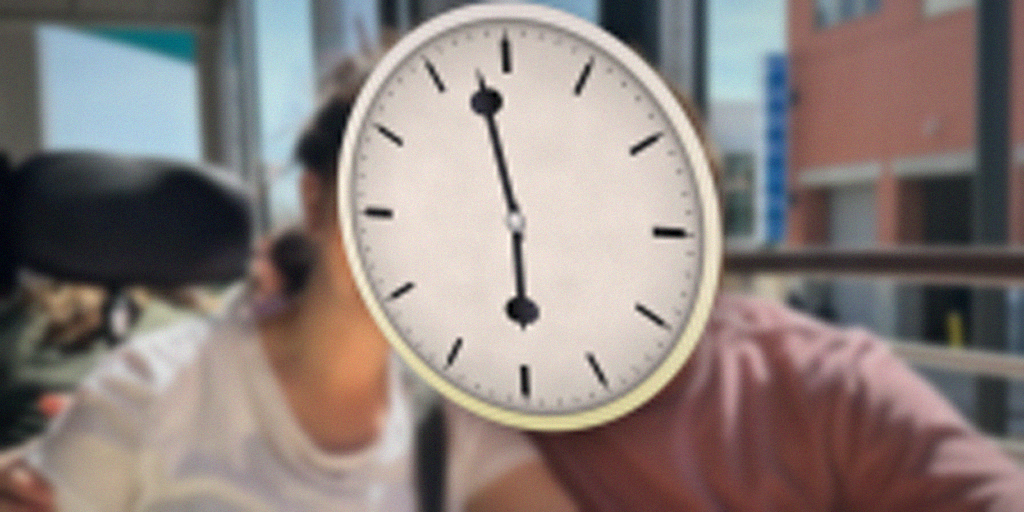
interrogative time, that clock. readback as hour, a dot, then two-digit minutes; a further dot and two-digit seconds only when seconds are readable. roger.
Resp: 5.58
